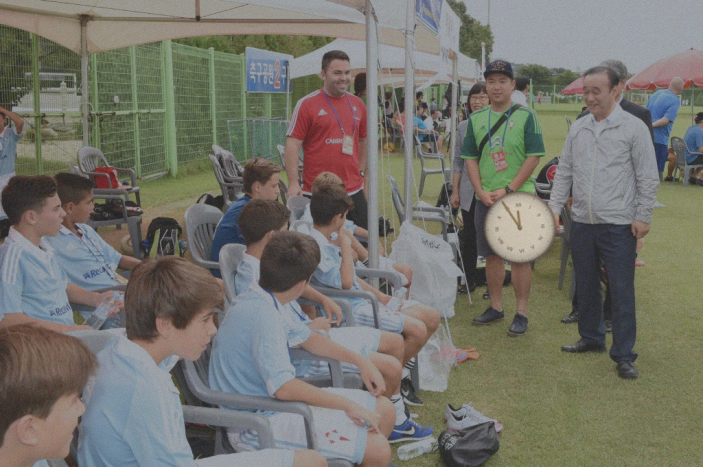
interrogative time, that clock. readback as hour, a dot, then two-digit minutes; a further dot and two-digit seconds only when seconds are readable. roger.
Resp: 11.55
